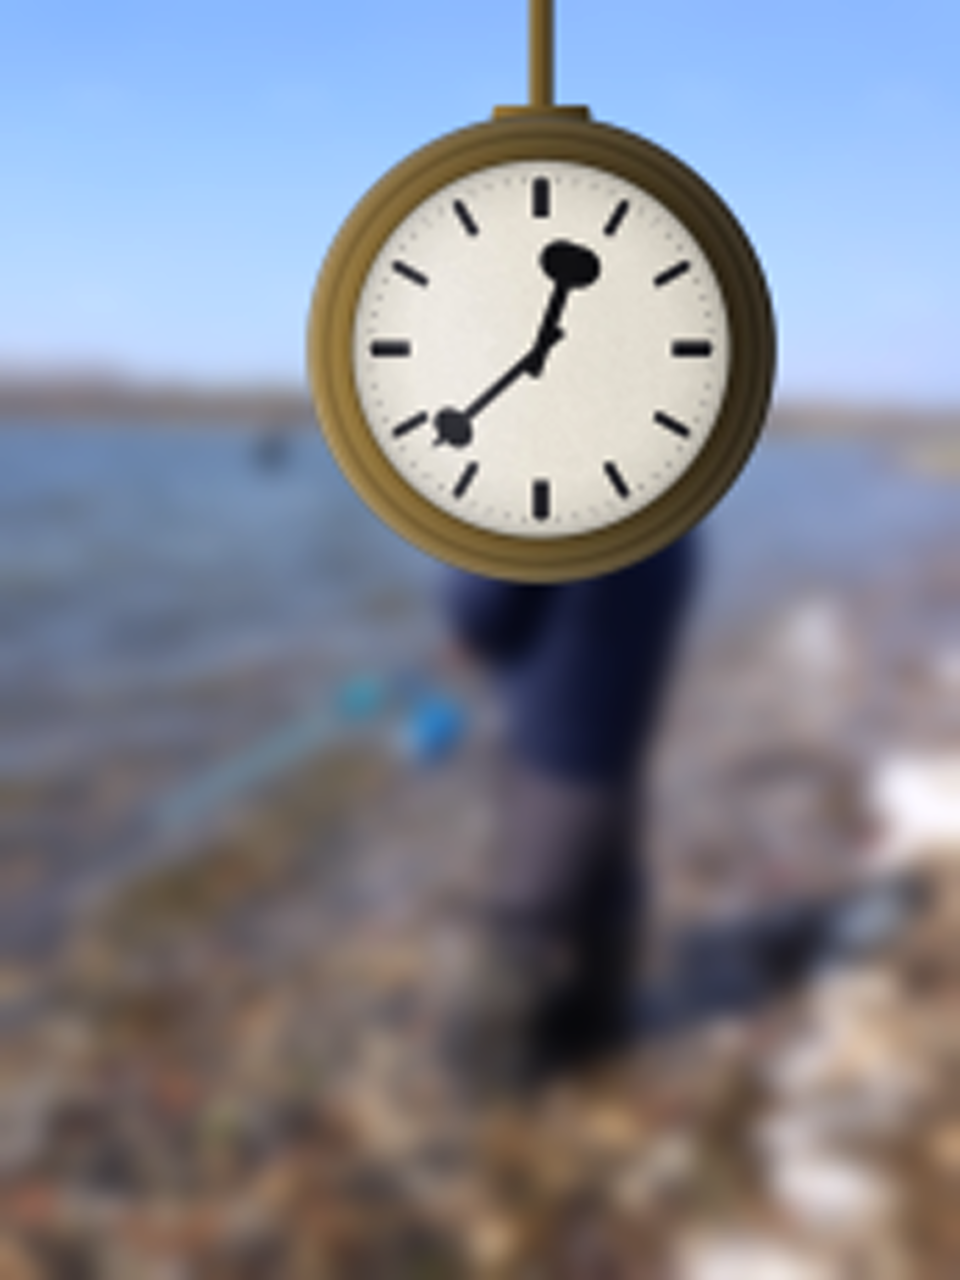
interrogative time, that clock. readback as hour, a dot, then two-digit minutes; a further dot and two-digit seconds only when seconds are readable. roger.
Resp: 12.38
